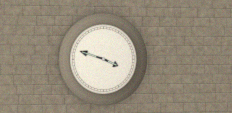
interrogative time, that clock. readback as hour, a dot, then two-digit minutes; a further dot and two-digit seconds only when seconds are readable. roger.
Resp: 3.48
